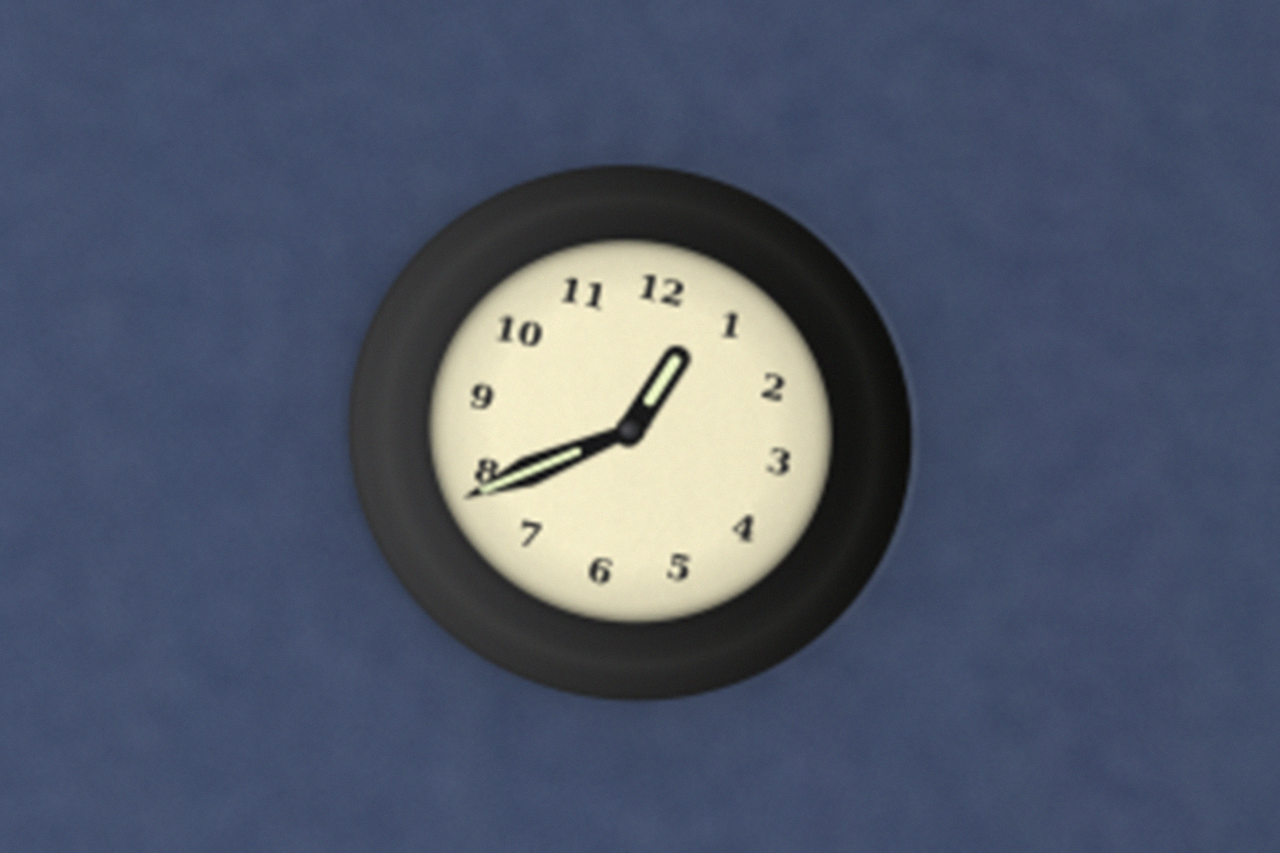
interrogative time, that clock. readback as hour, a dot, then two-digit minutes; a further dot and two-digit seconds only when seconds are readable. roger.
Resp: 12.39
